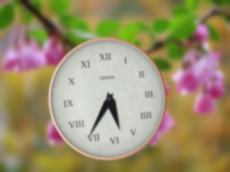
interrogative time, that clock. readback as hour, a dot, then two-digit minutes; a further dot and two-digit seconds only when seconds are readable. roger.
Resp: 5.36
